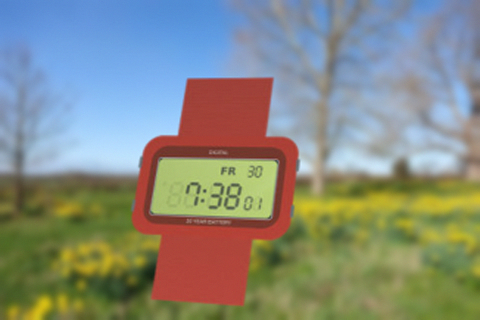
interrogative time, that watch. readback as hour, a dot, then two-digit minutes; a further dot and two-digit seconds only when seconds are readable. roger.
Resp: 7.38.01
